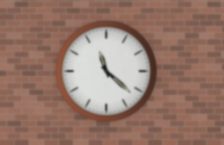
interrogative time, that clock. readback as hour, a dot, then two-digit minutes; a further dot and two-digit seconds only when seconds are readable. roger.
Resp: 11.22
